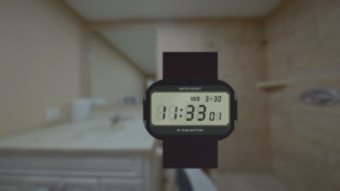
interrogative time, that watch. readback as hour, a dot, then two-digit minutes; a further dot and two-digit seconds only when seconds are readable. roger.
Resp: 11.33.01
